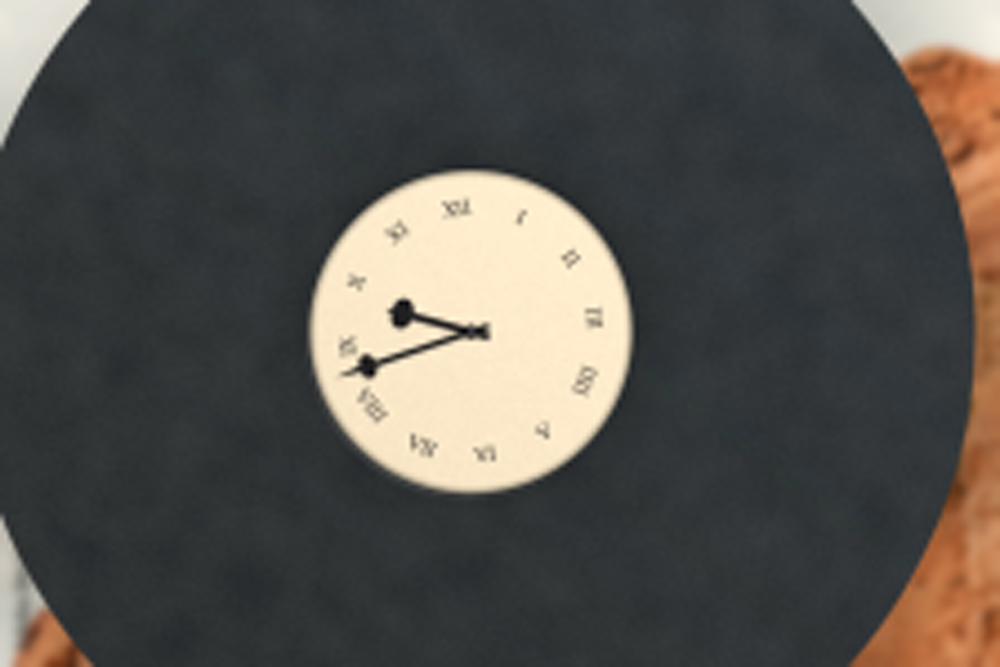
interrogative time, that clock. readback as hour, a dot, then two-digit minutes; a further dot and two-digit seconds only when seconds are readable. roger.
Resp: 9.43
